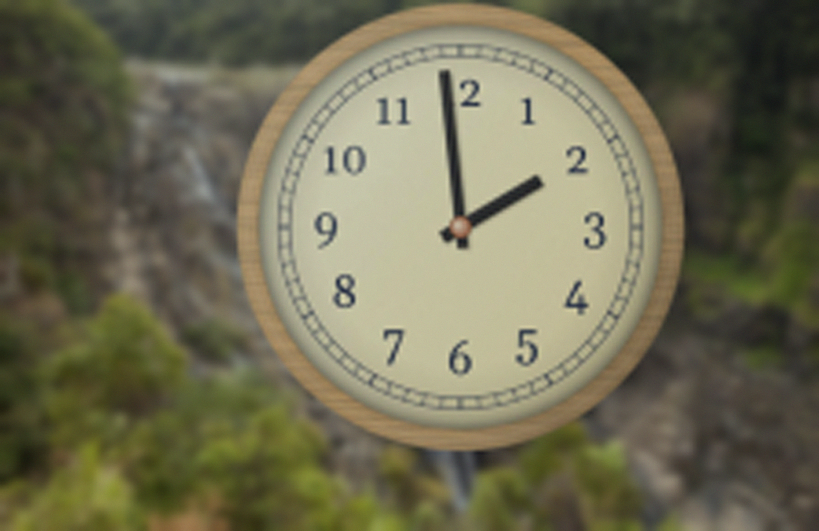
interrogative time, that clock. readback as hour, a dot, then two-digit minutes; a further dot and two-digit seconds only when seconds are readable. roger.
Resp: 1.59
